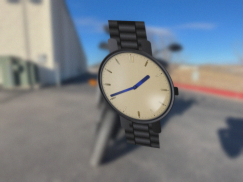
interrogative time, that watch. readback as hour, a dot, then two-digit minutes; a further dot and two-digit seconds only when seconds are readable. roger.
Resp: 1.41
